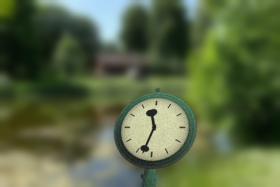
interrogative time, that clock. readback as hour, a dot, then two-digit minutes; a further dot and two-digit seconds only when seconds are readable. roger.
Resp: 11.33
